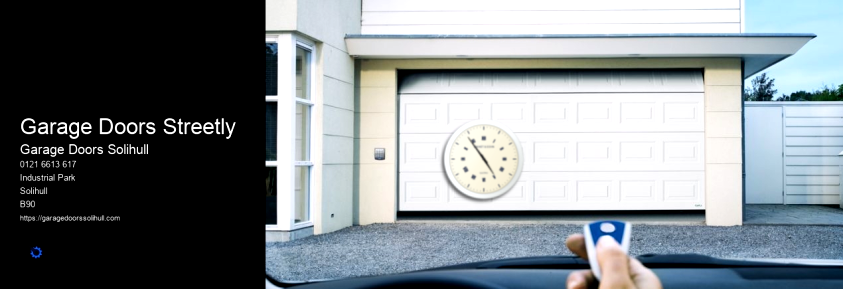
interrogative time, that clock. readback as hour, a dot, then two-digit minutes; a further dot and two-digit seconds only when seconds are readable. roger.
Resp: 4.54
